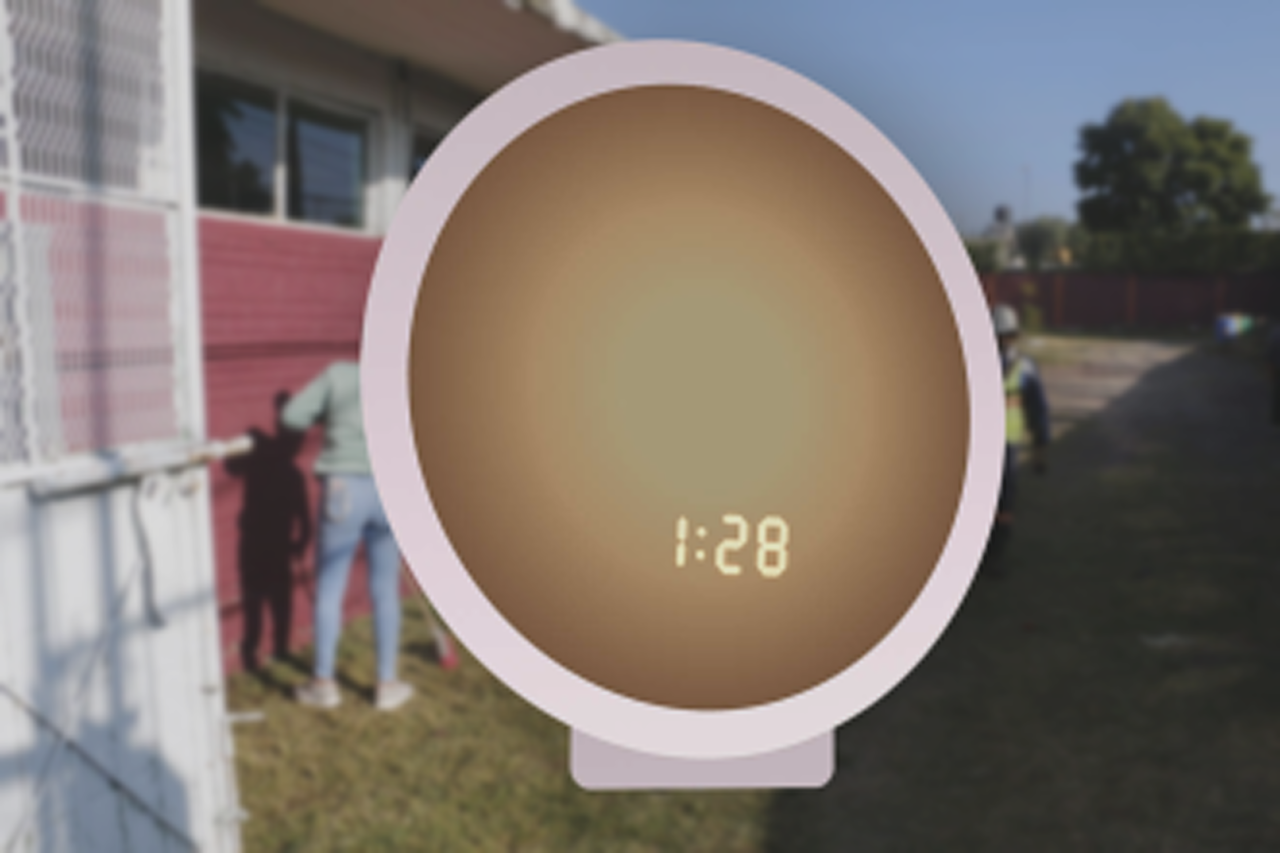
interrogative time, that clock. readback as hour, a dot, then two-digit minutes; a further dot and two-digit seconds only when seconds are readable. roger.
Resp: 1.28
